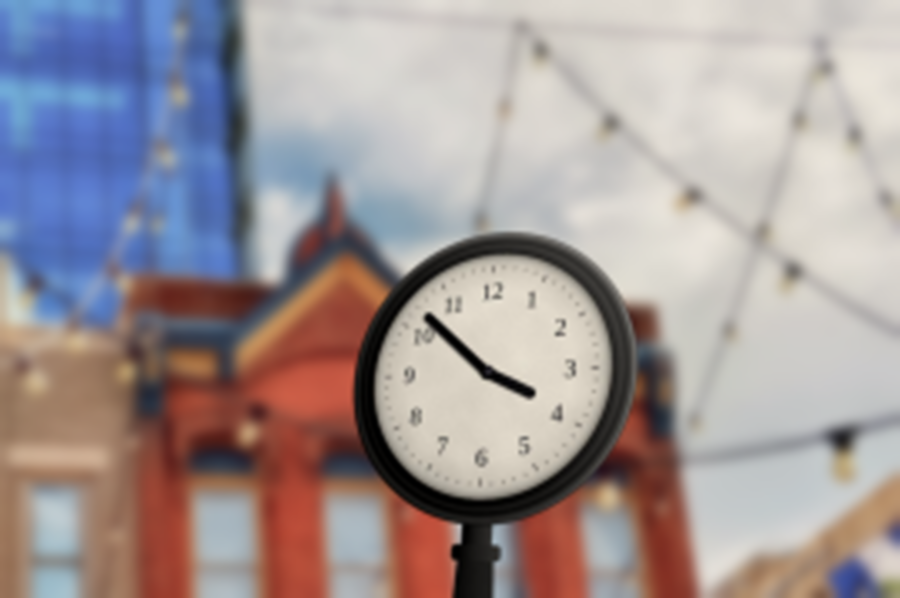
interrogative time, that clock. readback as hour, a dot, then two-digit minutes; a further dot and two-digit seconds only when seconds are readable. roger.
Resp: 3.52
